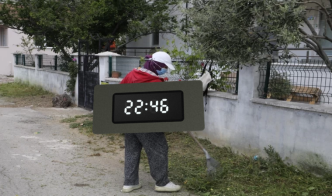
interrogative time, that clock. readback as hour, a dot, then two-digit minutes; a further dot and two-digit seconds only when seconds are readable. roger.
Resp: 22.46
